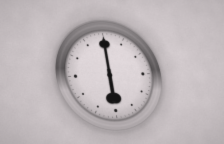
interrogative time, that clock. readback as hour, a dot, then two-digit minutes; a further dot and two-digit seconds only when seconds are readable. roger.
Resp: 6.00
